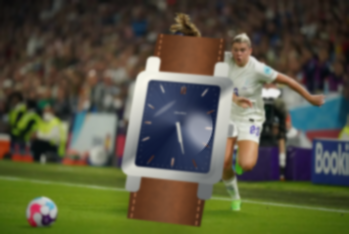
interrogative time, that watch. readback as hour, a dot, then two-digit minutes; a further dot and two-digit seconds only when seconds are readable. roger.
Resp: 5.27
